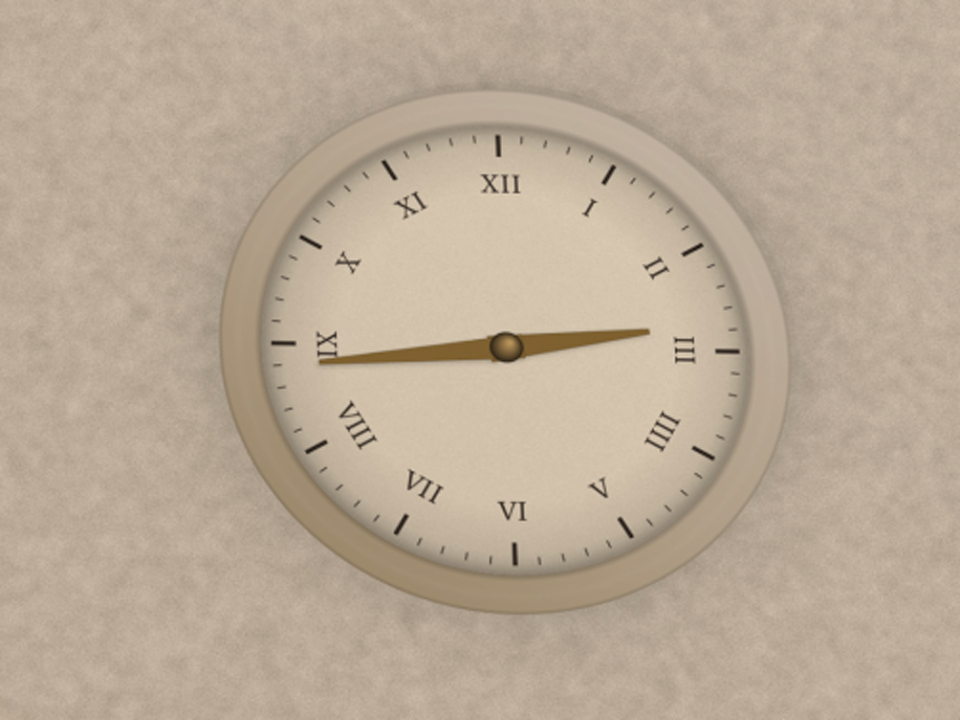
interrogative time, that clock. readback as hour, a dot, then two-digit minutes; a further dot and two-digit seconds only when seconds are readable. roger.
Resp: 2.44
